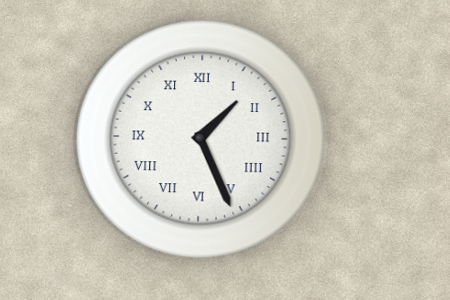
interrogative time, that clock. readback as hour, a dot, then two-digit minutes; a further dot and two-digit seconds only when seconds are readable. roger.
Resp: 1.26
